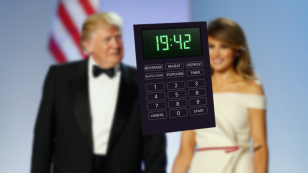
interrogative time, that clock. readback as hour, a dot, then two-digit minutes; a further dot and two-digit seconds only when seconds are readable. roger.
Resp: 19.42
